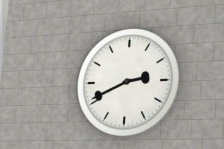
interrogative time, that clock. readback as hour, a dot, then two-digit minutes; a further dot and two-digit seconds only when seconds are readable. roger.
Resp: 2.41
